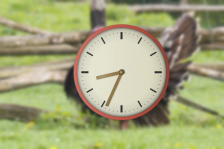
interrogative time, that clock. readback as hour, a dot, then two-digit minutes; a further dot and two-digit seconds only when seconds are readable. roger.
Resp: 8.34
